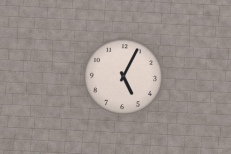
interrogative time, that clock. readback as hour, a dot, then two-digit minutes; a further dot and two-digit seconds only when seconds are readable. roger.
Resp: 5.04
